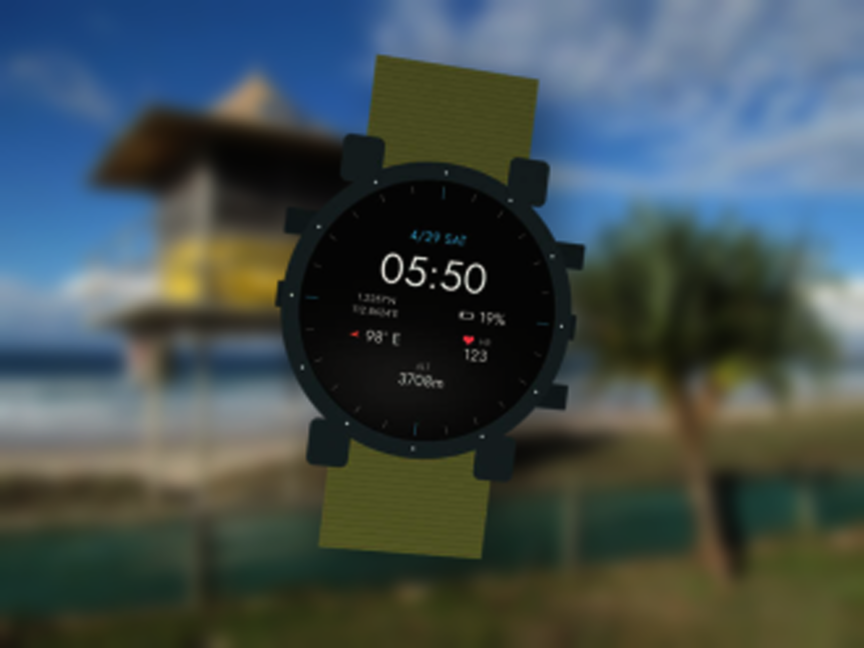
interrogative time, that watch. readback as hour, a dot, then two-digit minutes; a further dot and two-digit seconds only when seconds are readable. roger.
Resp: 5.50
